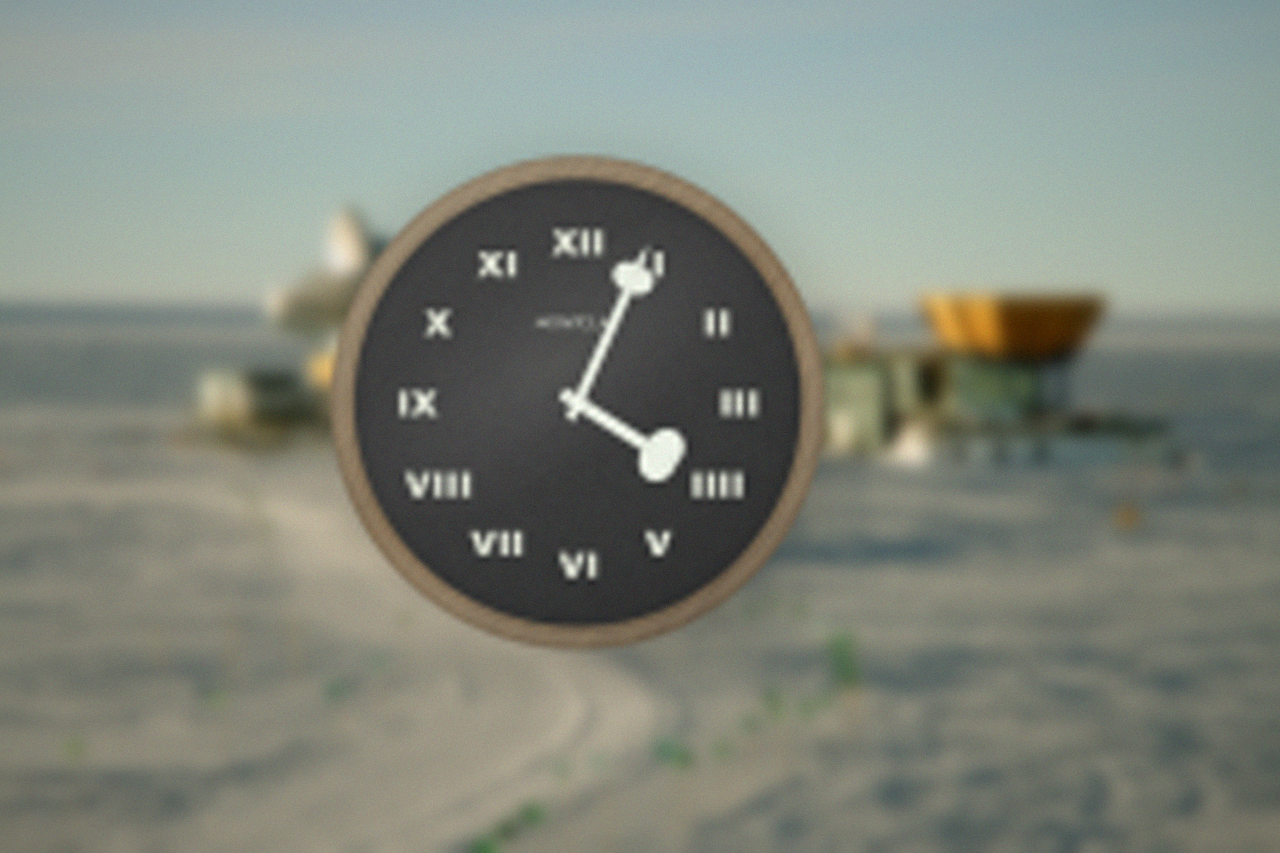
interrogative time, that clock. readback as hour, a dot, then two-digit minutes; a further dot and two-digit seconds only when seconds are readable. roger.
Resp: 4.04
